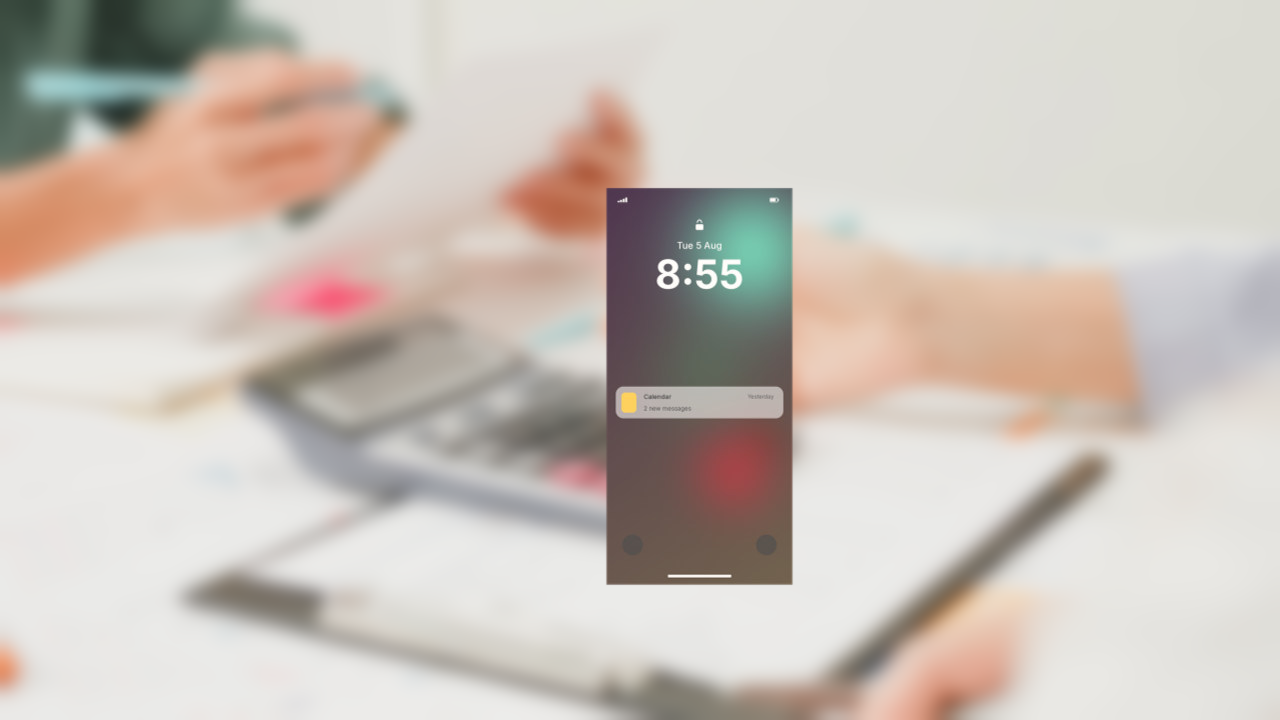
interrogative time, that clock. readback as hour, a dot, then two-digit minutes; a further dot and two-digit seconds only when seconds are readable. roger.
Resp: 8.55
